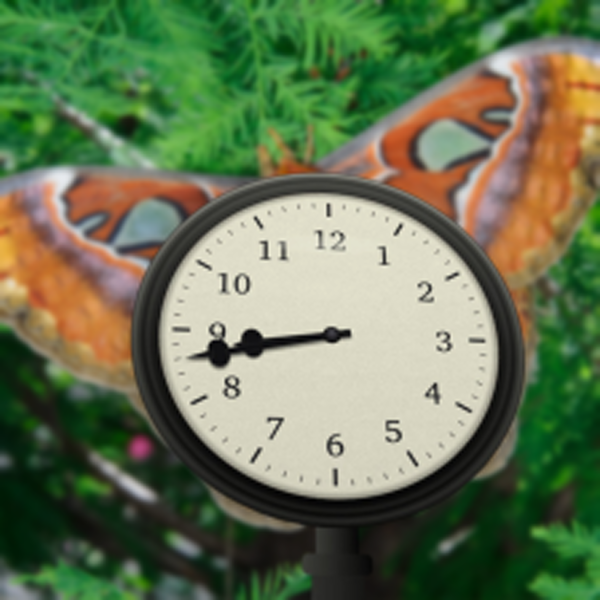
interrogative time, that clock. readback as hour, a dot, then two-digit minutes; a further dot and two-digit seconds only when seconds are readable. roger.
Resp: 8.43
